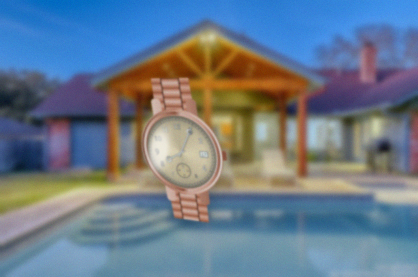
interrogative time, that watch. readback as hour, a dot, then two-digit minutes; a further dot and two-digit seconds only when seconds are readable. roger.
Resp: 8.05
